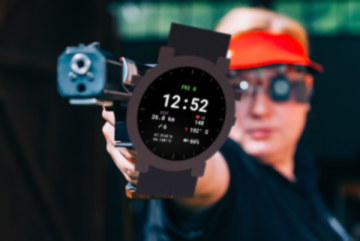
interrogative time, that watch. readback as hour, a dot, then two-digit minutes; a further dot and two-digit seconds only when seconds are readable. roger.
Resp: 12.52
